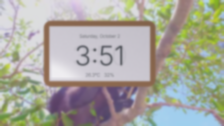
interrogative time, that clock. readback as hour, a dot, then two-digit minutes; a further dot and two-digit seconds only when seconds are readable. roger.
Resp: 3.51
